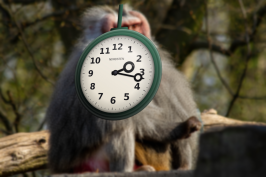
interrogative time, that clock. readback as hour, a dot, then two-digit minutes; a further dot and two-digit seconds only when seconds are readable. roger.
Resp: 2.17
